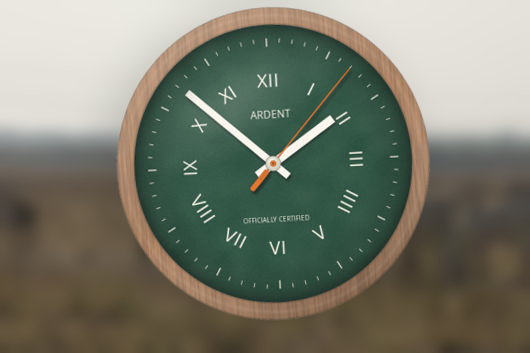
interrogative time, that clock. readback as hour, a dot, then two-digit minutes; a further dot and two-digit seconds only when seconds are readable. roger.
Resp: 1.52.07
